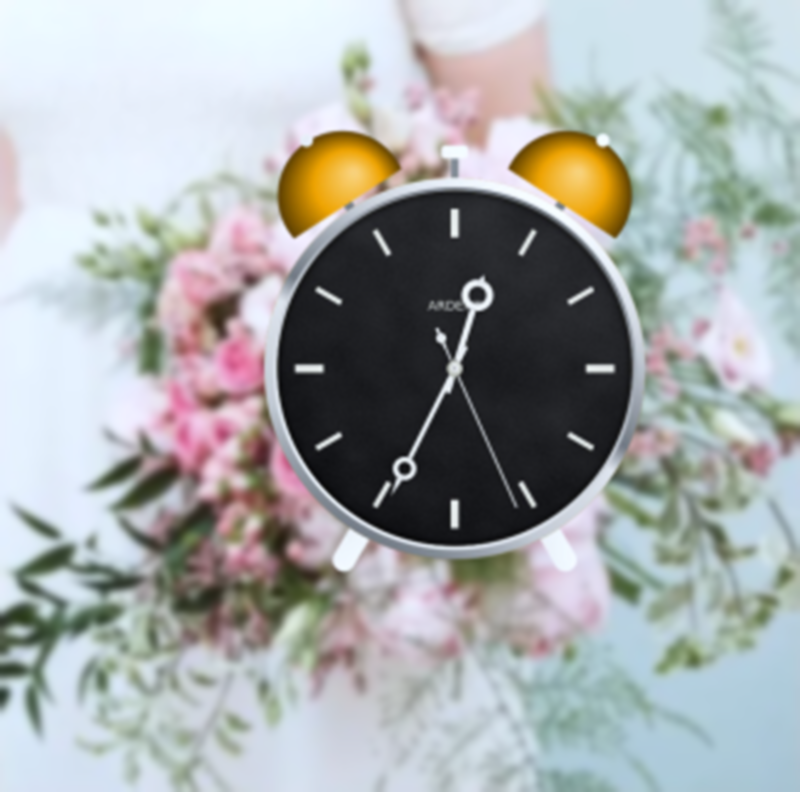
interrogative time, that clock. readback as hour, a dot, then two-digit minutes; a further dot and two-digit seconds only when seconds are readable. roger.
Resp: 12.34.26
